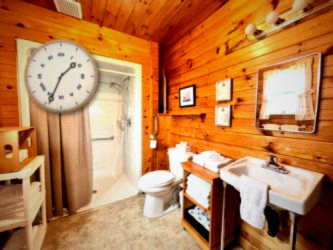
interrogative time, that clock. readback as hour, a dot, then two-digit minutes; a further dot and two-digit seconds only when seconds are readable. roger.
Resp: 1.34
